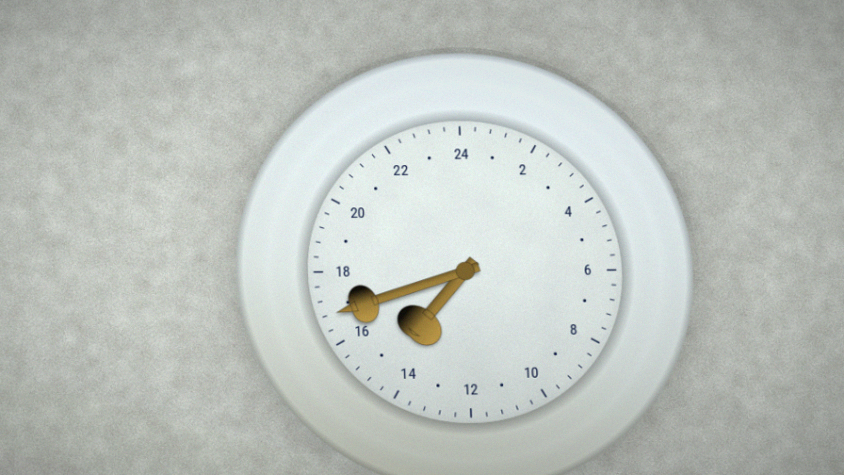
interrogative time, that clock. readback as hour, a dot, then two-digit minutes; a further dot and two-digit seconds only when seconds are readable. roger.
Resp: 14.42
